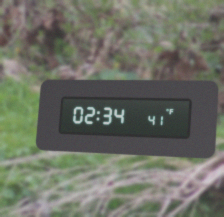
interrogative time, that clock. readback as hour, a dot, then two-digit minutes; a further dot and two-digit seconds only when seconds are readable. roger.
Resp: 2.34
